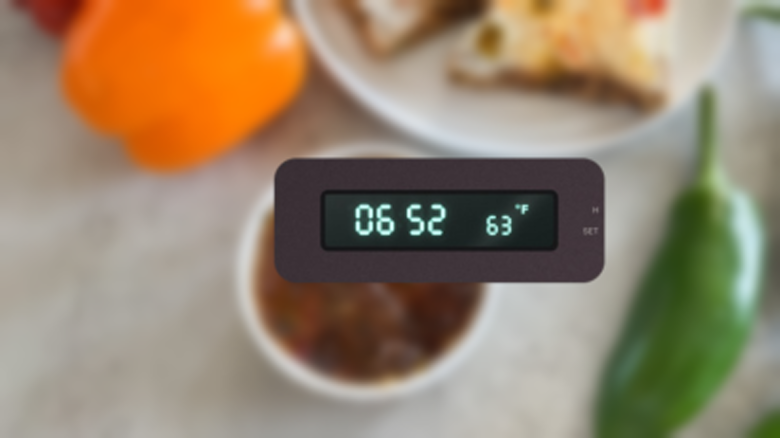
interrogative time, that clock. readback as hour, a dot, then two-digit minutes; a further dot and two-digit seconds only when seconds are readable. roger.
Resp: 6.52
